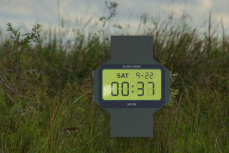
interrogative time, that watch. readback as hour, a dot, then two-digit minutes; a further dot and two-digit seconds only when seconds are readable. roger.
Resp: 0.37
